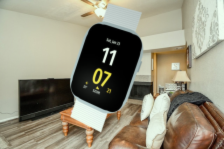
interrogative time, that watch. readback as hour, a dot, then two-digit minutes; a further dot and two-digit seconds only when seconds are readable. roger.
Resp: 11.07
